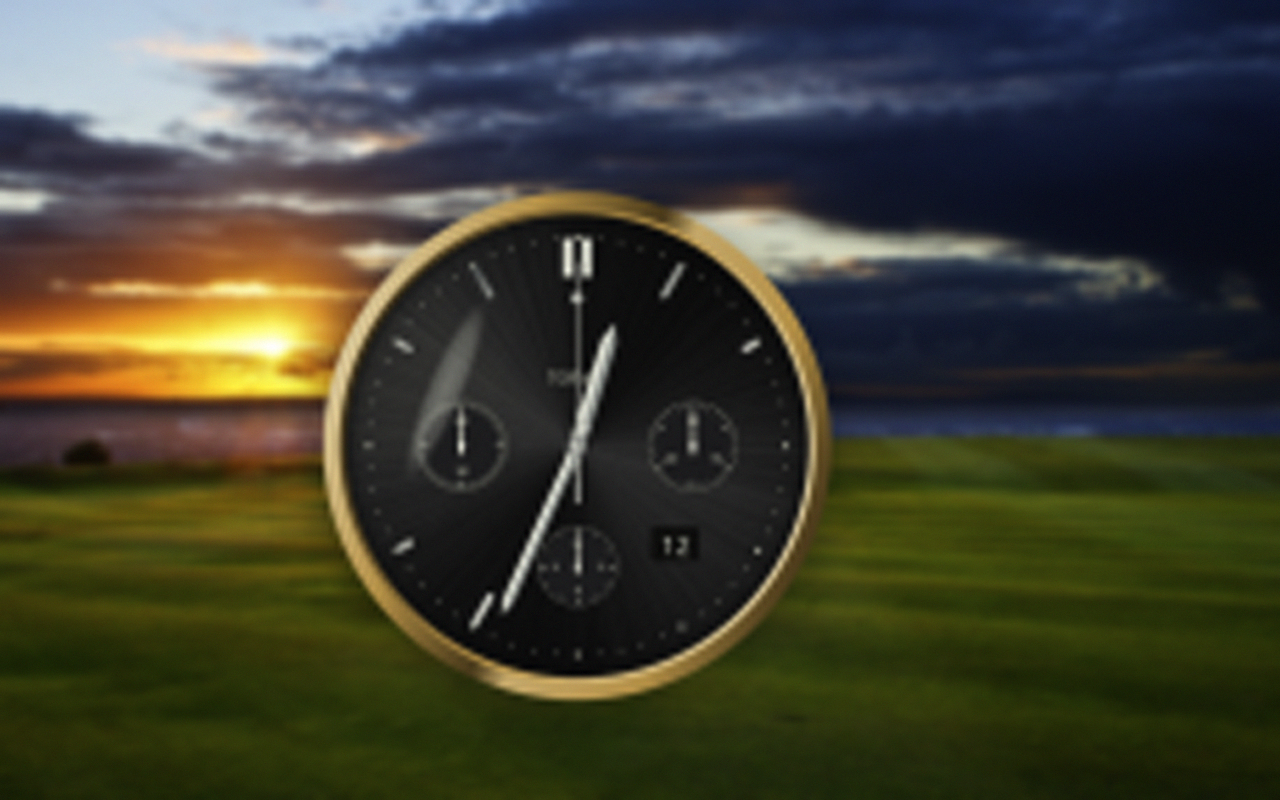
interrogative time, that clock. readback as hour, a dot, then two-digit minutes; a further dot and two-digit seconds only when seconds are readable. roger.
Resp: 12.34
